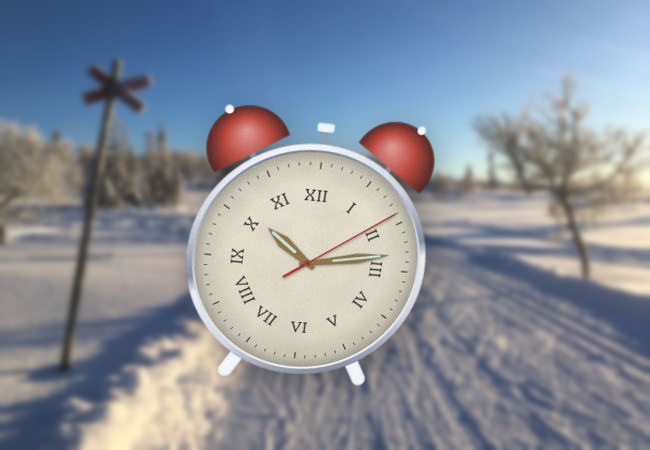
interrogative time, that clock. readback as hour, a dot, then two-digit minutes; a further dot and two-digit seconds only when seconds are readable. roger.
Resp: 10.13.09
